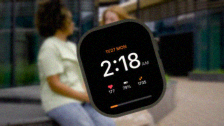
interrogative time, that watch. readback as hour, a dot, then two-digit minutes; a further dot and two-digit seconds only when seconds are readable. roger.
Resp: 2.18
